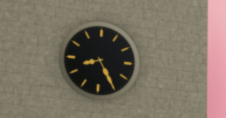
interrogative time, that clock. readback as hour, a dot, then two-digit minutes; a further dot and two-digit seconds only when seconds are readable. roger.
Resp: 8.25
